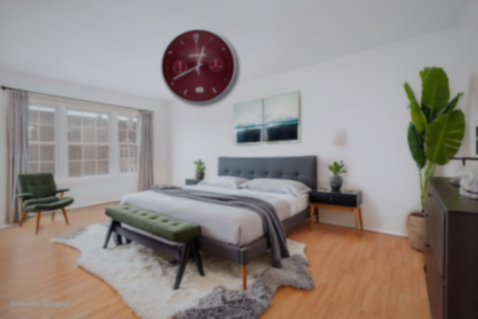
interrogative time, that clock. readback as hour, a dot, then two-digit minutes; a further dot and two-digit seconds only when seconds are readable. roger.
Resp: 12.41
